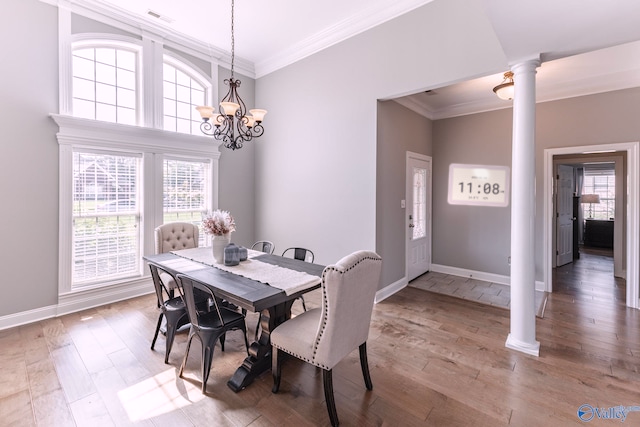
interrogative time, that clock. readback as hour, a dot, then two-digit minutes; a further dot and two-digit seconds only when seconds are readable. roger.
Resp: 11.08
